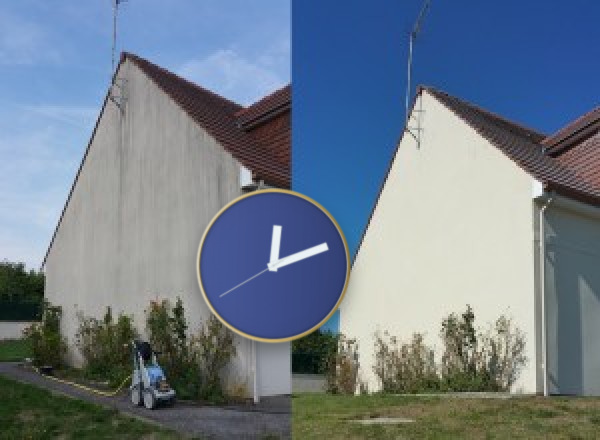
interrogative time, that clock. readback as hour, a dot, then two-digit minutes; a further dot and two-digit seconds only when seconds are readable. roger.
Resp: 12.11.40
